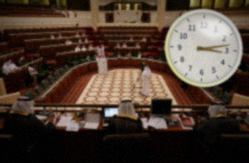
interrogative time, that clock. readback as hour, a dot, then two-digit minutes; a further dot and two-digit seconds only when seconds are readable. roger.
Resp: 3.13
